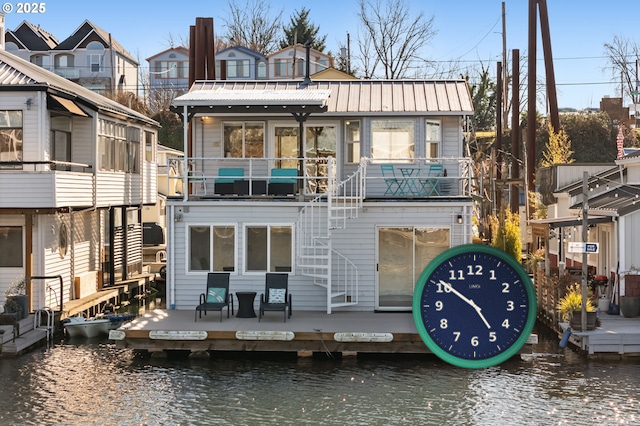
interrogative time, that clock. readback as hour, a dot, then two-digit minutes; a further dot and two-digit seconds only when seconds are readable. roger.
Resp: 4.51
